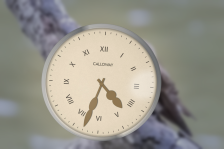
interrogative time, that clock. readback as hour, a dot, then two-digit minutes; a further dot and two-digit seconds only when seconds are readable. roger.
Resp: 4.33
